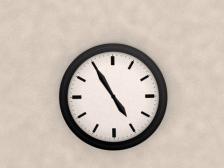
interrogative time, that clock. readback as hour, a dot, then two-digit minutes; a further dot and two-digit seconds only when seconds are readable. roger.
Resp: 4.55
